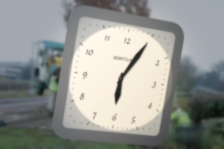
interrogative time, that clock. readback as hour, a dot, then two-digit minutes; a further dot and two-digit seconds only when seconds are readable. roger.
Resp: 6.05
